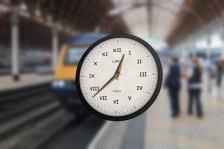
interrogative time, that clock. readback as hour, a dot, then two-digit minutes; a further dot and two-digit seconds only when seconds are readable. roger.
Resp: 12.38
